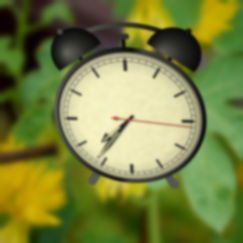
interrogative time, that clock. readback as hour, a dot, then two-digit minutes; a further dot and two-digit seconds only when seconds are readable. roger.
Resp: 7.36.16
